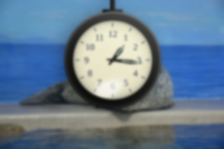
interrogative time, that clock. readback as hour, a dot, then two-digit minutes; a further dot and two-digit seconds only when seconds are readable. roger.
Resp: 1.16
